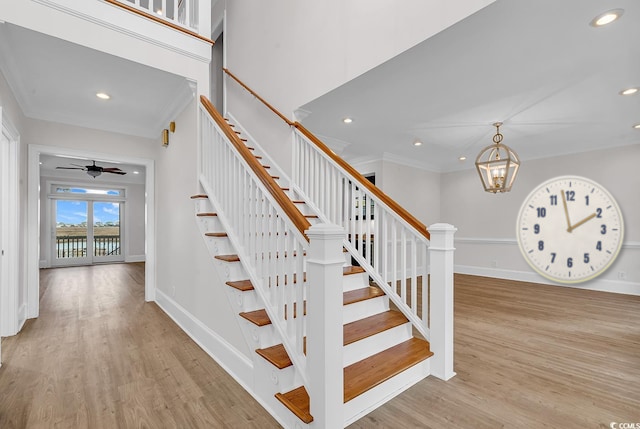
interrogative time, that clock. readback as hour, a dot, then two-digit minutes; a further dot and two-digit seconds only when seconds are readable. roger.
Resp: 1.58
